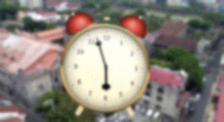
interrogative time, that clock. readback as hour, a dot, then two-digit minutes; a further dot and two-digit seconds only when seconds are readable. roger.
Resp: 5.57
